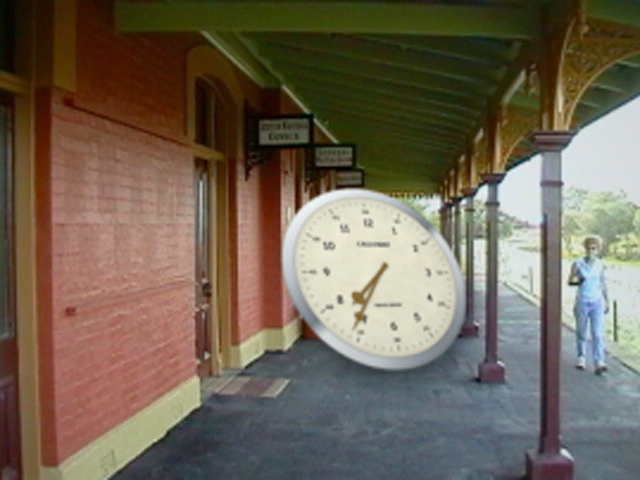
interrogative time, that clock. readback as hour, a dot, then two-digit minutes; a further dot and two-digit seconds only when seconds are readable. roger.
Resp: 7.36
